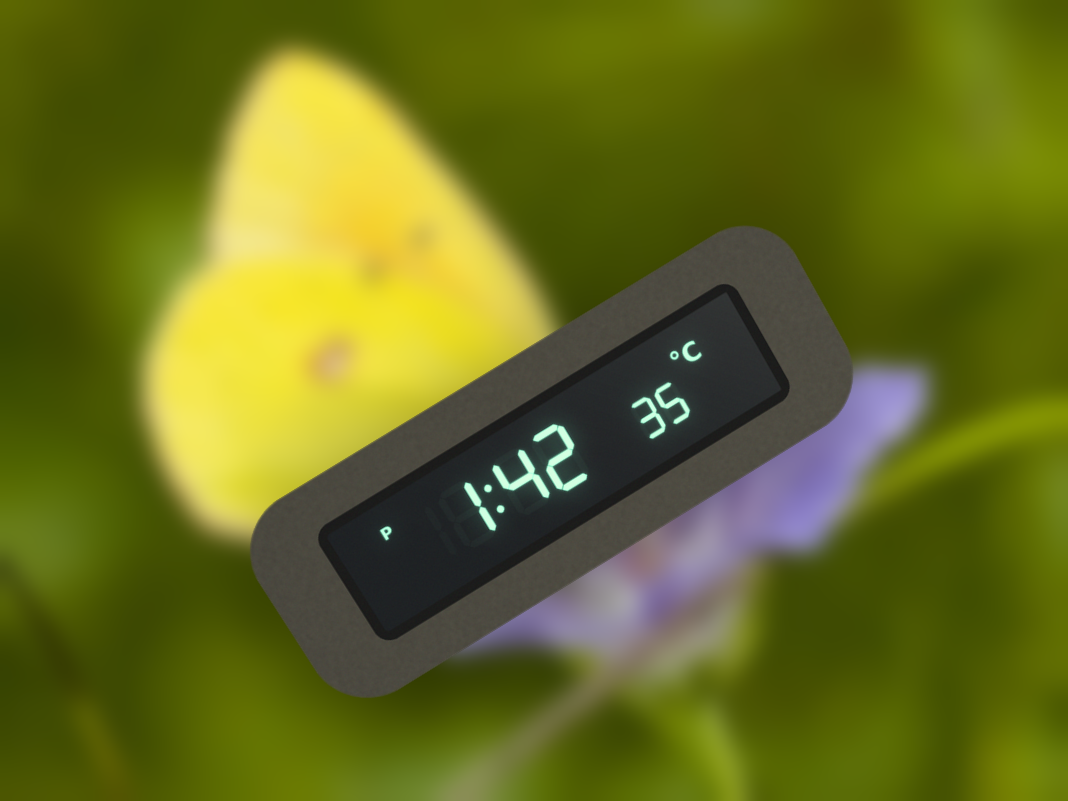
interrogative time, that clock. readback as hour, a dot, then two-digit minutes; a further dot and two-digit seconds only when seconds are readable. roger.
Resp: 1.42
